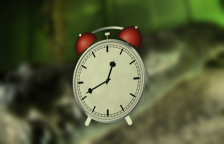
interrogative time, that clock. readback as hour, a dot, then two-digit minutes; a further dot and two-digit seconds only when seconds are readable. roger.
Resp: 12.41
